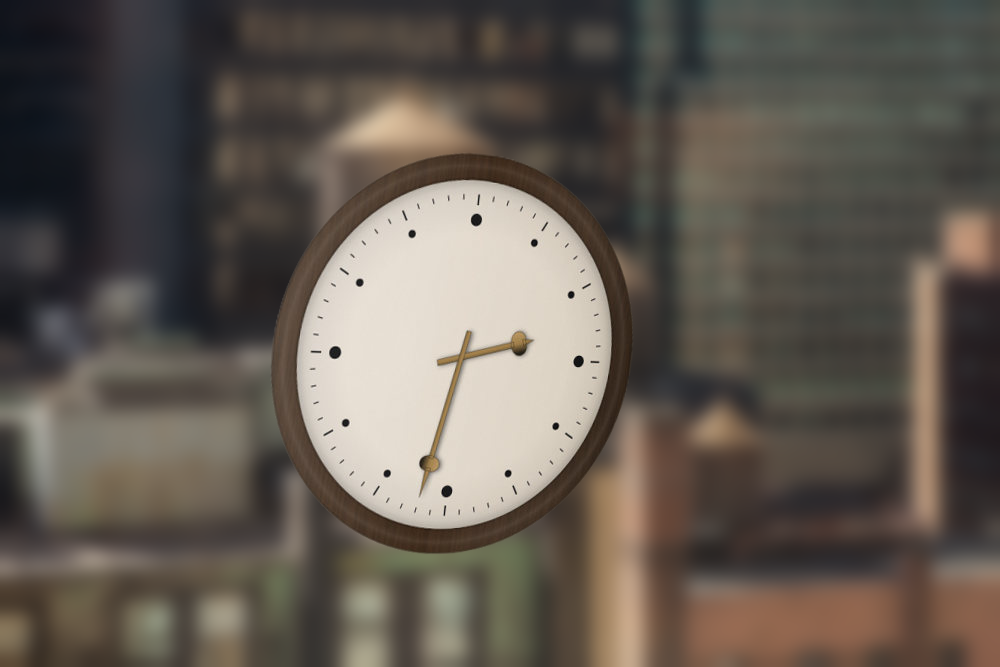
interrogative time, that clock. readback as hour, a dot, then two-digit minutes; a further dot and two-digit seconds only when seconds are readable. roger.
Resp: 2.32
